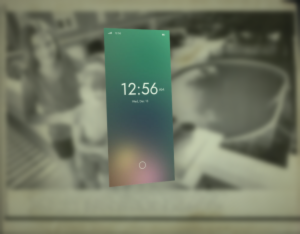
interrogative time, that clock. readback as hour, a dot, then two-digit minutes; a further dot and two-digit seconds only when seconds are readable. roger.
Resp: 12.56
